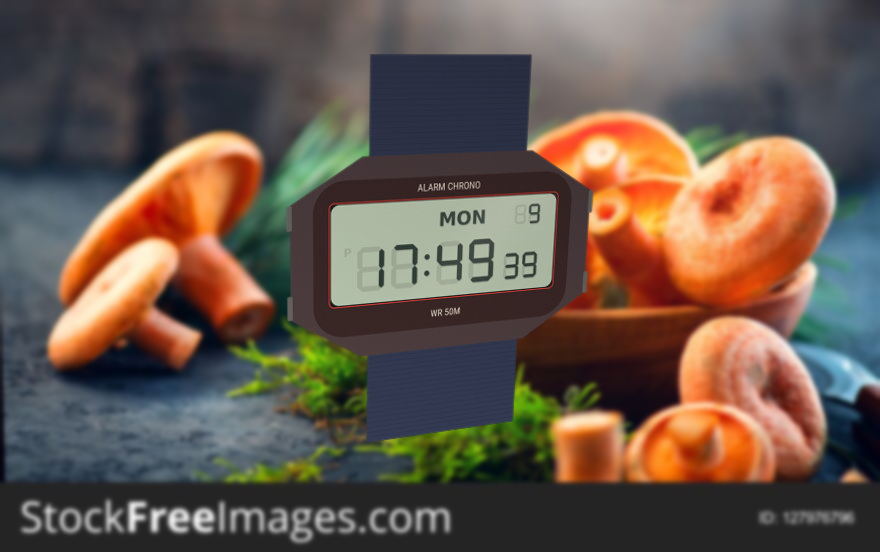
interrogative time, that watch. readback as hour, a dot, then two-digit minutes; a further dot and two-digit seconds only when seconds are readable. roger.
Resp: 17.49.39
